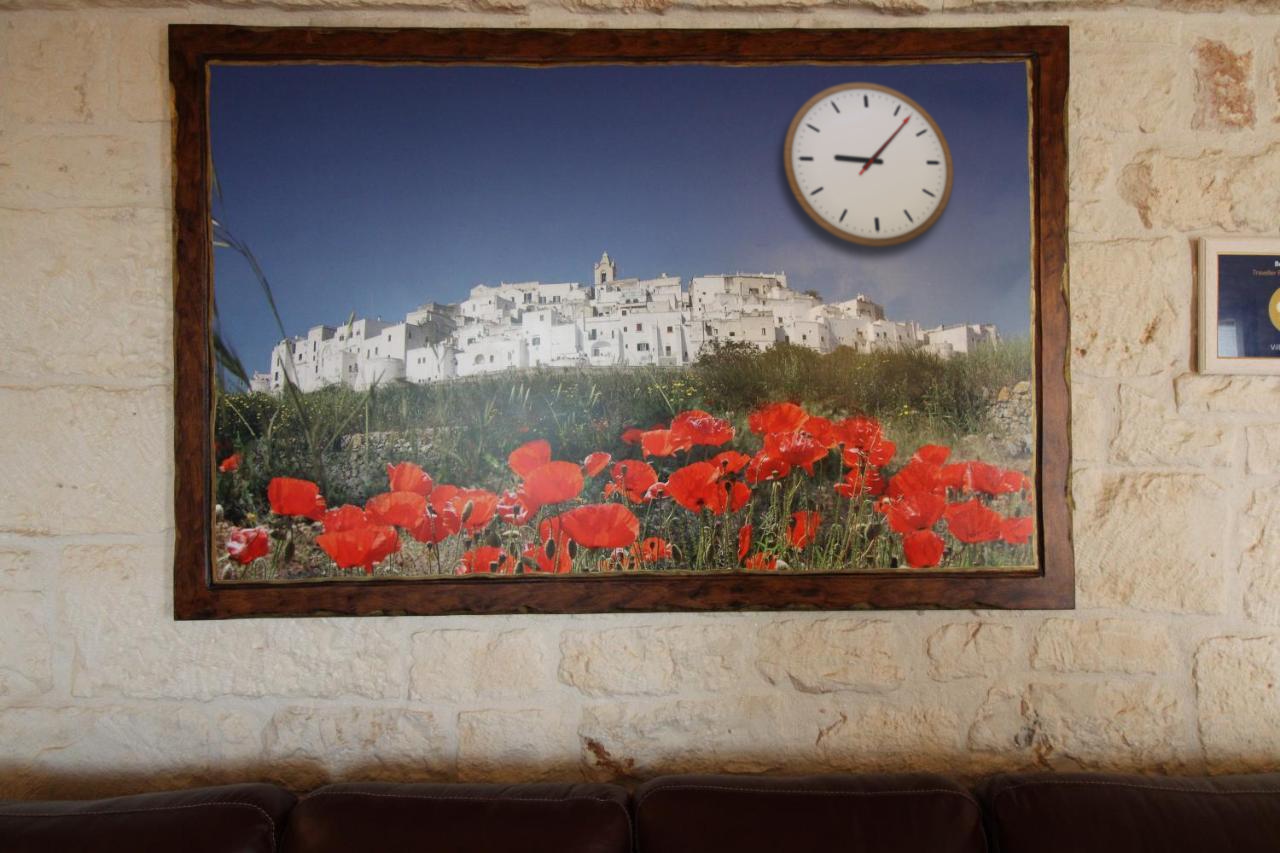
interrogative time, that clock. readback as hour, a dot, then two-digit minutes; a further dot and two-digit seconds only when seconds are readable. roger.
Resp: 9.07.07
